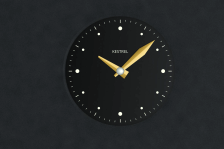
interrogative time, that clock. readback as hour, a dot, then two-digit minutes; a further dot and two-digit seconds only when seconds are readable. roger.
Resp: 10.08
